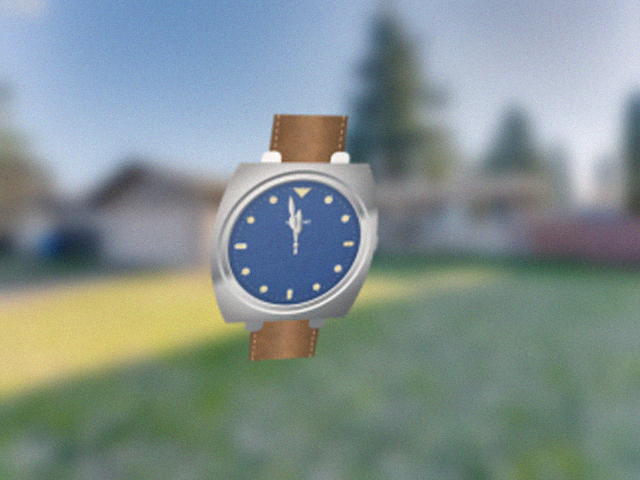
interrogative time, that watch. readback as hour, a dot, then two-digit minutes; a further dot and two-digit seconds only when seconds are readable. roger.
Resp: 11.58
